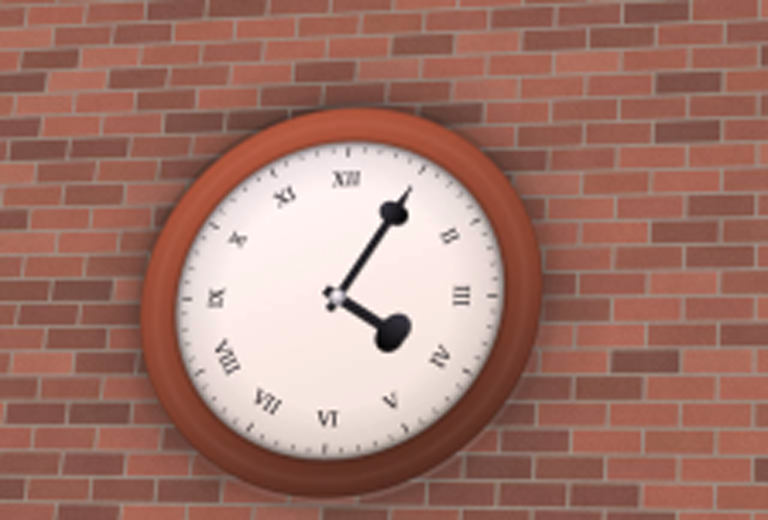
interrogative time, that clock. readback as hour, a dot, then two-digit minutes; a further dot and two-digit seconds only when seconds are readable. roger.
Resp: 4.05
